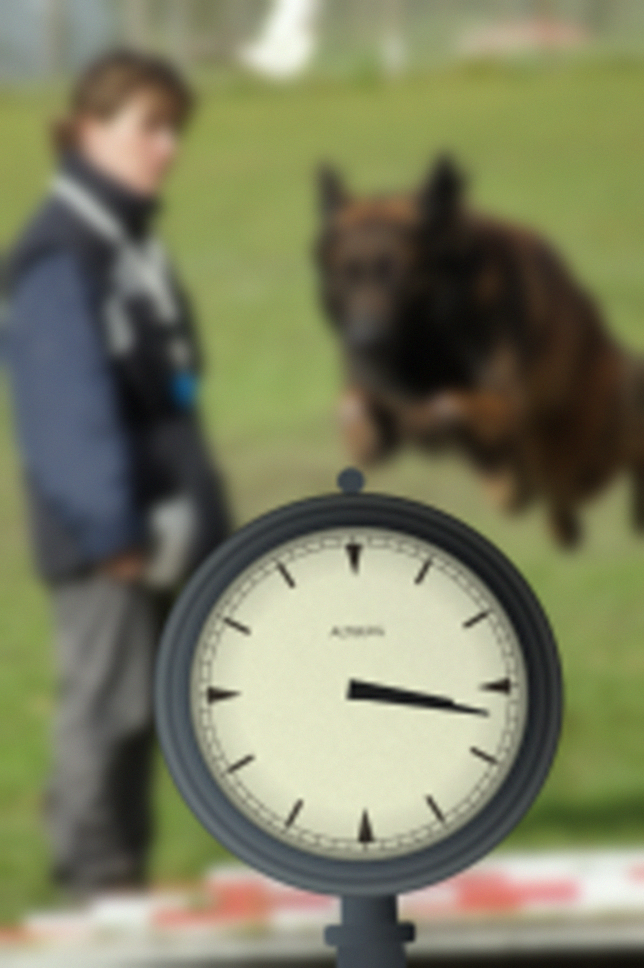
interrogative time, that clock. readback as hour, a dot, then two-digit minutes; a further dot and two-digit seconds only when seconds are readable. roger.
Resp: 3.17
